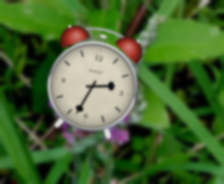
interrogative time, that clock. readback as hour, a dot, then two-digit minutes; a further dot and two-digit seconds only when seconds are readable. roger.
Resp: 2.33
